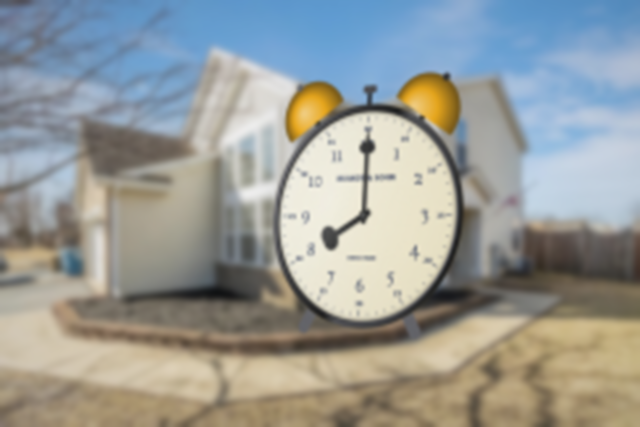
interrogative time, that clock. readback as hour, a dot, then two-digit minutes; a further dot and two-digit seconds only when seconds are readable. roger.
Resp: 8.00
